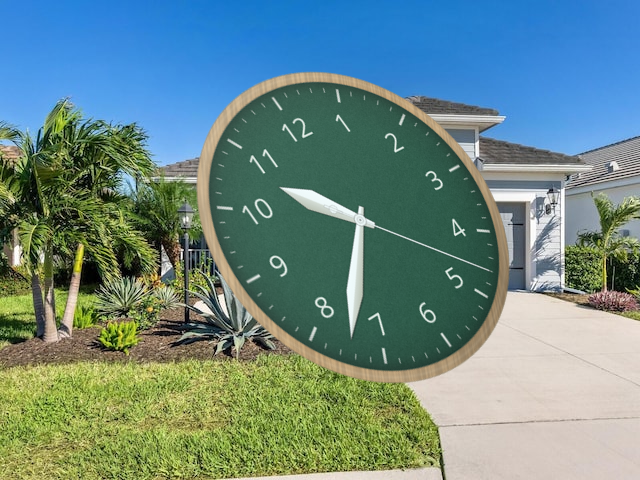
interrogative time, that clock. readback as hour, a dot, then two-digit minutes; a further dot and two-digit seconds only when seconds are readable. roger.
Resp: 10.37.23
